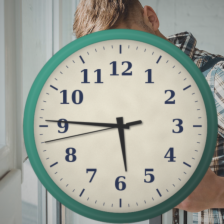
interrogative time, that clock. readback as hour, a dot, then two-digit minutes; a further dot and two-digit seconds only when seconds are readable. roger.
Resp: 5.45.43
